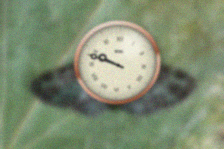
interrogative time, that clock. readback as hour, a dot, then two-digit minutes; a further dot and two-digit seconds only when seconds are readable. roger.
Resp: 9.48
